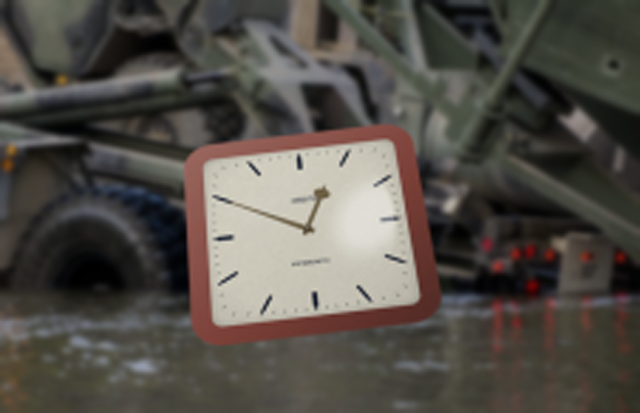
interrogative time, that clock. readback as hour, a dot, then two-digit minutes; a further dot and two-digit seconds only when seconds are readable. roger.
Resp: 12.50
